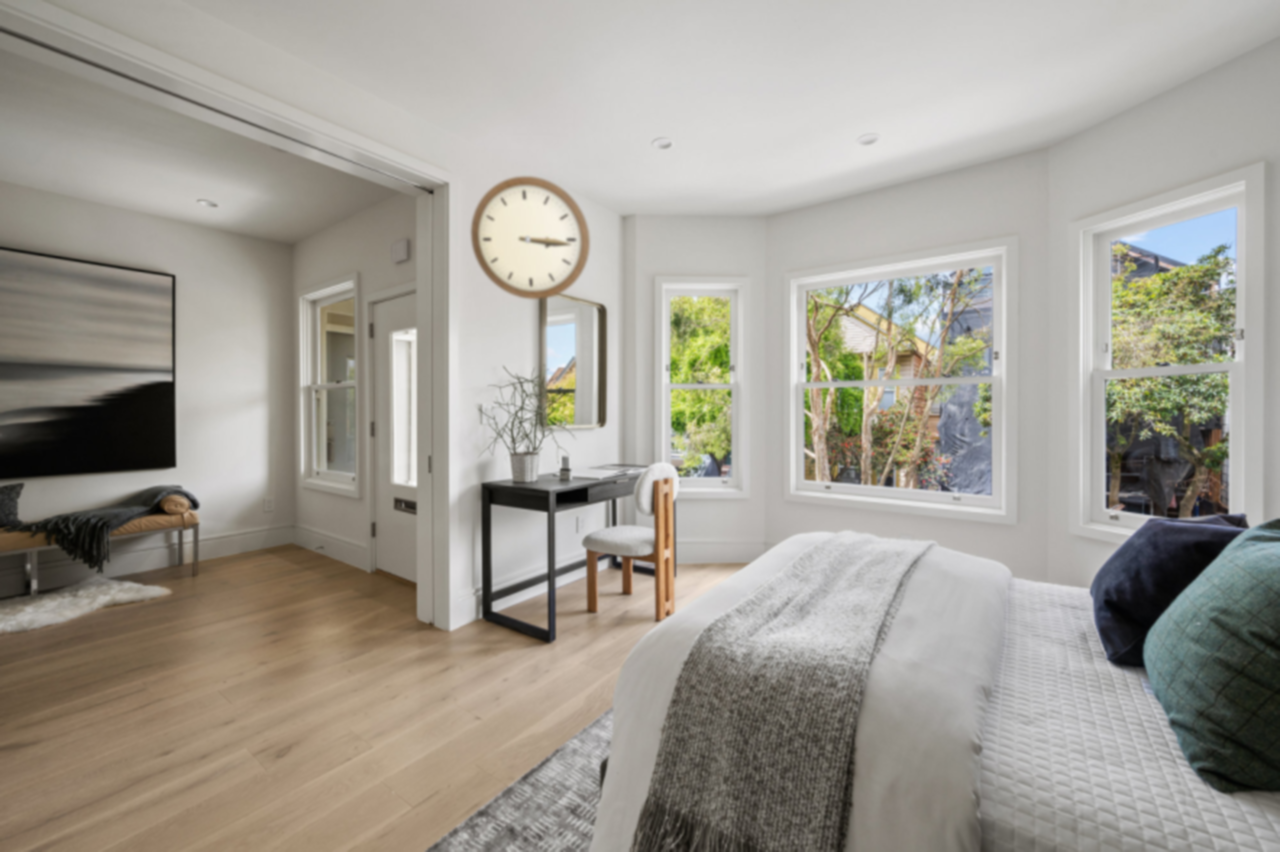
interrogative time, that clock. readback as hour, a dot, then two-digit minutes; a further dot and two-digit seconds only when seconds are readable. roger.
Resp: 3.16
